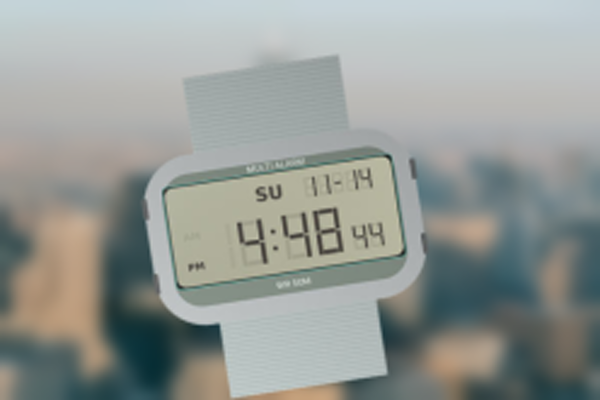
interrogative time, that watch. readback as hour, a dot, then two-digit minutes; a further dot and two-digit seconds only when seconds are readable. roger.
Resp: 4.48.44
